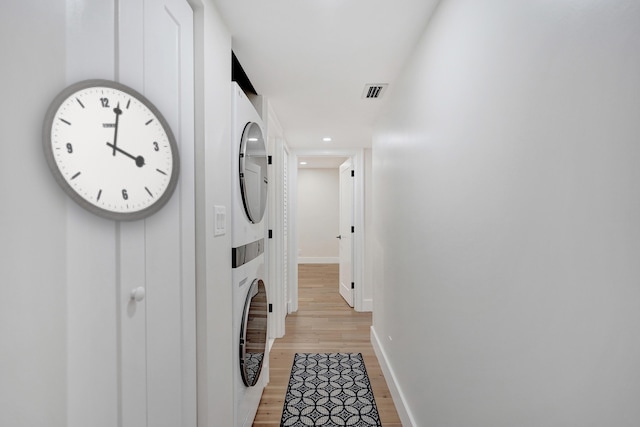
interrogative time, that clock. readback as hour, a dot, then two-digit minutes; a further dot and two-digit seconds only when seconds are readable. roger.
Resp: 4.03
